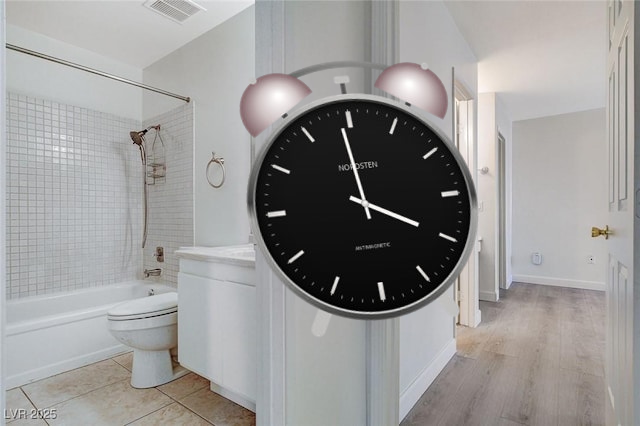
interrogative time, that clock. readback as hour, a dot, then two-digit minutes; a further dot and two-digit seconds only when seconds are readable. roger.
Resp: 3.59
